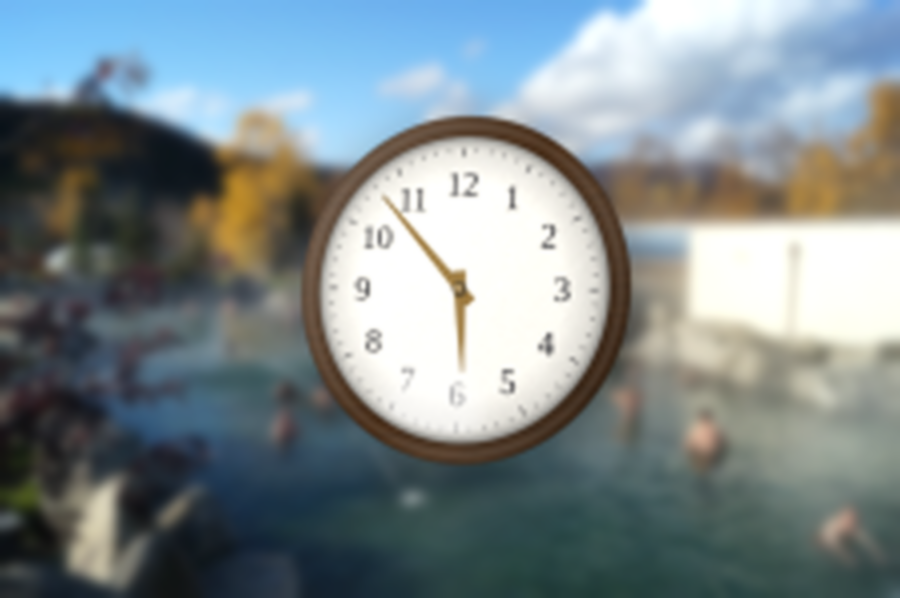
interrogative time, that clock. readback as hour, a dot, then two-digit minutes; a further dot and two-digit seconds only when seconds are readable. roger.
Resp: 5.53
